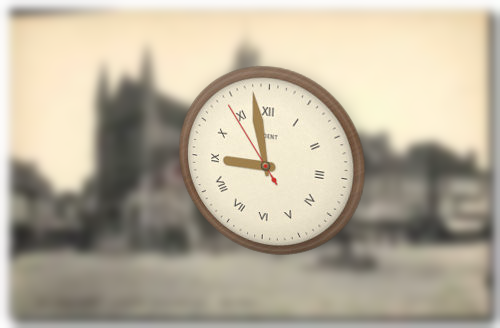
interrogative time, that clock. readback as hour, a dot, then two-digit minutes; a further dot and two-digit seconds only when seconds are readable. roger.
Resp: 8.57.54
